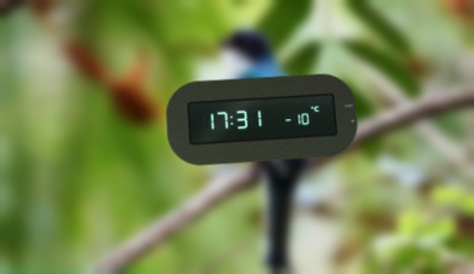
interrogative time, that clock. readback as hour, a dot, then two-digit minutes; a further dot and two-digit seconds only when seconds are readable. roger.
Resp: 17.31
